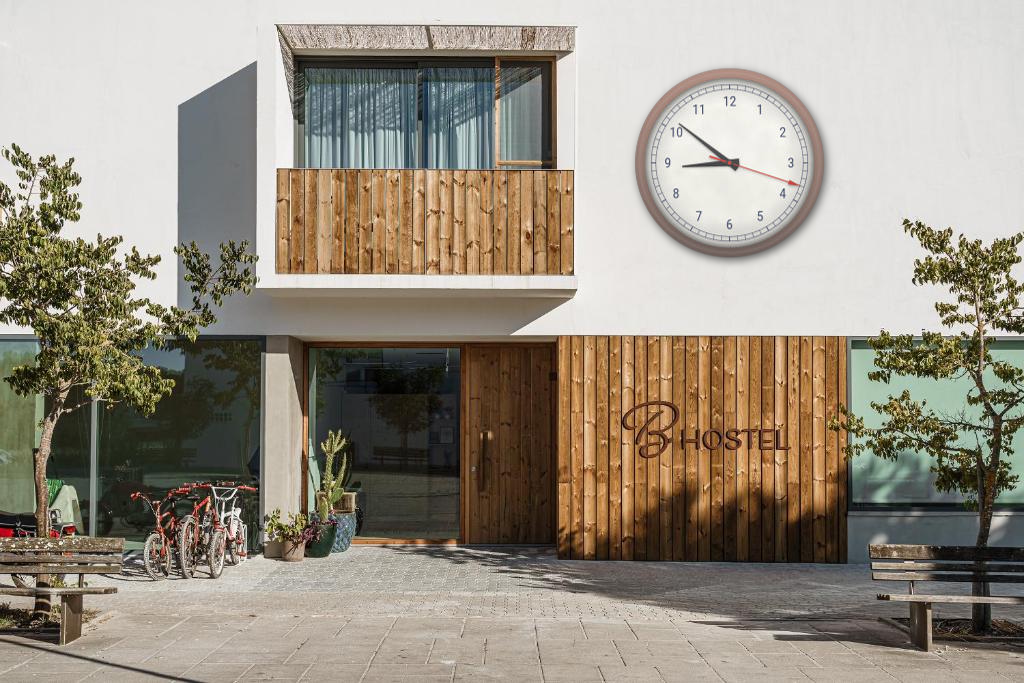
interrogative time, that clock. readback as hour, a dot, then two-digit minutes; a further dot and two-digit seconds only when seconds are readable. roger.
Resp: 8.51.18
